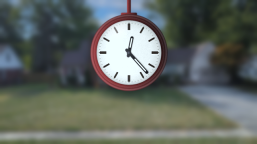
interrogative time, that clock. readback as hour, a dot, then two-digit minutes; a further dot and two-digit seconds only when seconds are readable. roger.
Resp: 12.23
